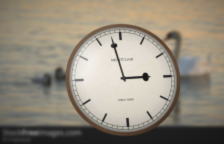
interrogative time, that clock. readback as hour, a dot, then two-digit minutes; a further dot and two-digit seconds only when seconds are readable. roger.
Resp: 2.58
